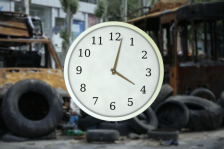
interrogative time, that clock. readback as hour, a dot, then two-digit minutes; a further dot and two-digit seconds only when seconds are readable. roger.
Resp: 4.02
